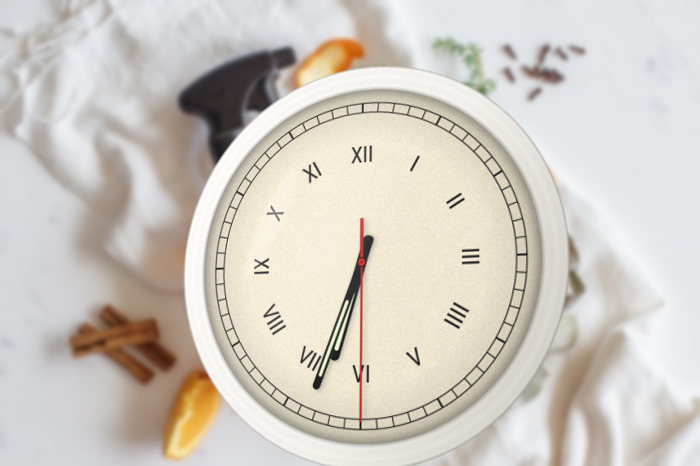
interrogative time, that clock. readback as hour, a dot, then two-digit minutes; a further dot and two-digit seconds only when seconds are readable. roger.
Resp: 6.33.30
